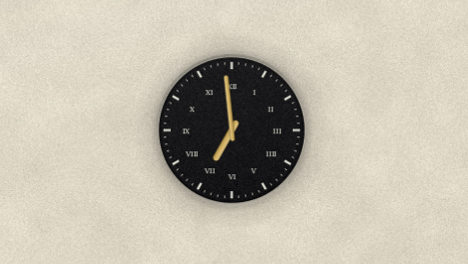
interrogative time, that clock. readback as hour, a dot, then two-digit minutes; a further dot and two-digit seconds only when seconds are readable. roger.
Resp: 6.59
